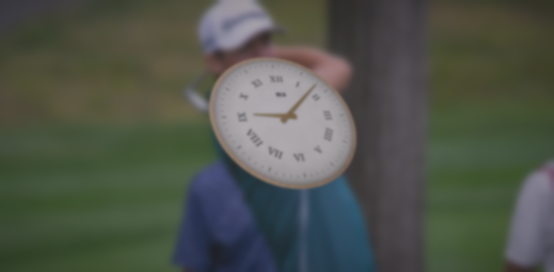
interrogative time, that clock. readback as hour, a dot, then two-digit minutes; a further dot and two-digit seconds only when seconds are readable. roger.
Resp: 9.08
